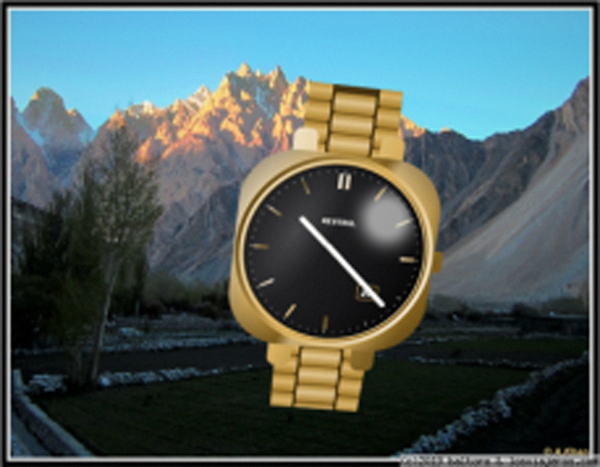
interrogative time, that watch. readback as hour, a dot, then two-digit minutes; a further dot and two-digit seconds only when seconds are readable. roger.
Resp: 10.22
